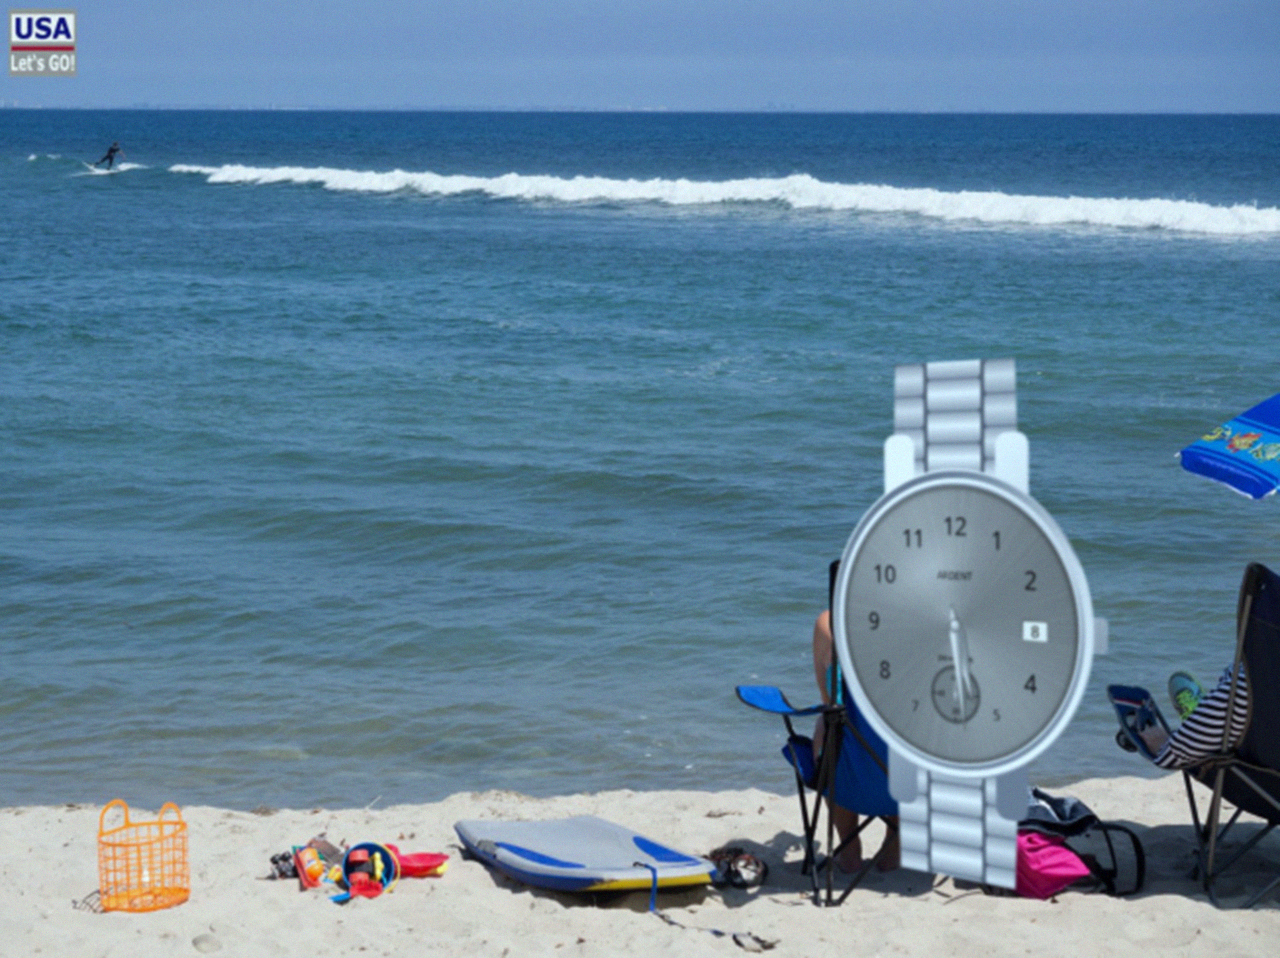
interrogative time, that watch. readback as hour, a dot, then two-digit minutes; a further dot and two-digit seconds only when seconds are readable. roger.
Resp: 5.29
